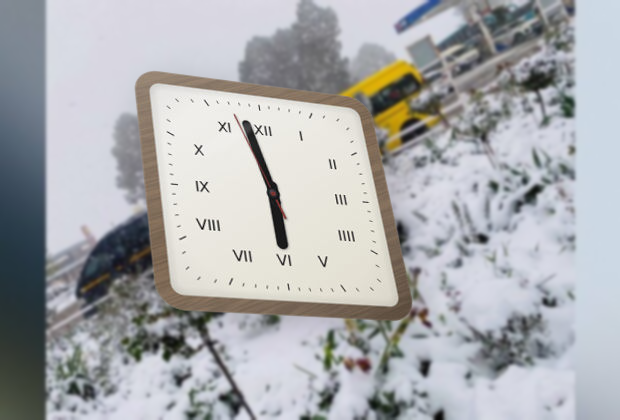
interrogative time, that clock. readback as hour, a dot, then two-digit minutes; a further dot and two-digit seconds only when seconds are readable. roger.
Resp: 5.57.57
